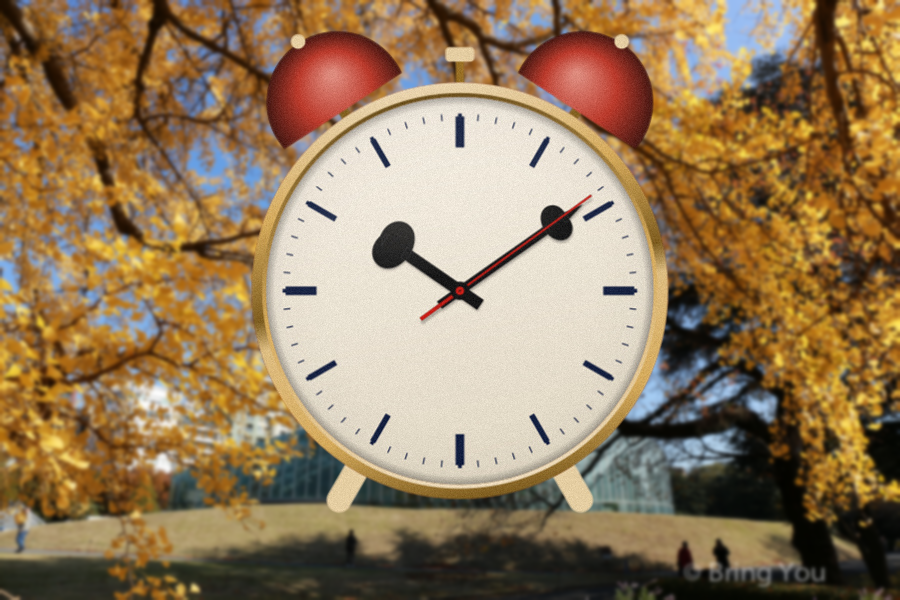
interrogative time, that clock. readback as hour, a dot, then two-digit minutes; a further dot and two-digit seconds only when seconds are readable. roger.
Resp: 10.09.09
